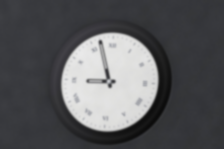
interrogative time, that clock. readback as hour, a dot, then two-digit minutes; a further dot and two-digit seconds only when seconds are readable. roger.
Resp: 8.57
